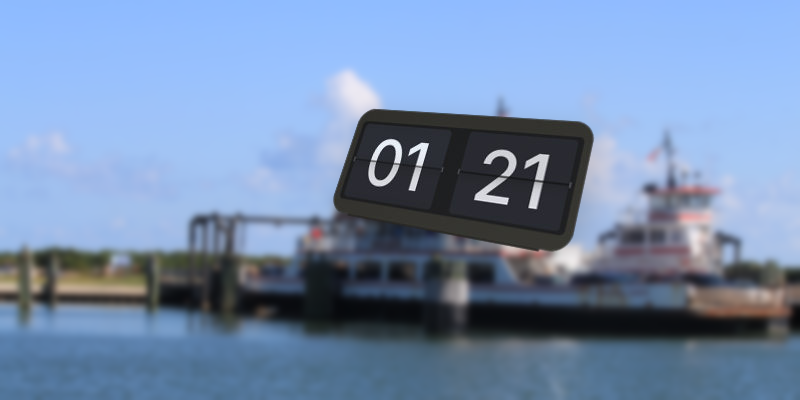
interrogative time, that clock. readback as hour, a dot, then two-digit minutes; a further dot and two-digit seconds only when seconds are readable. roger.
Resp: 1.21
